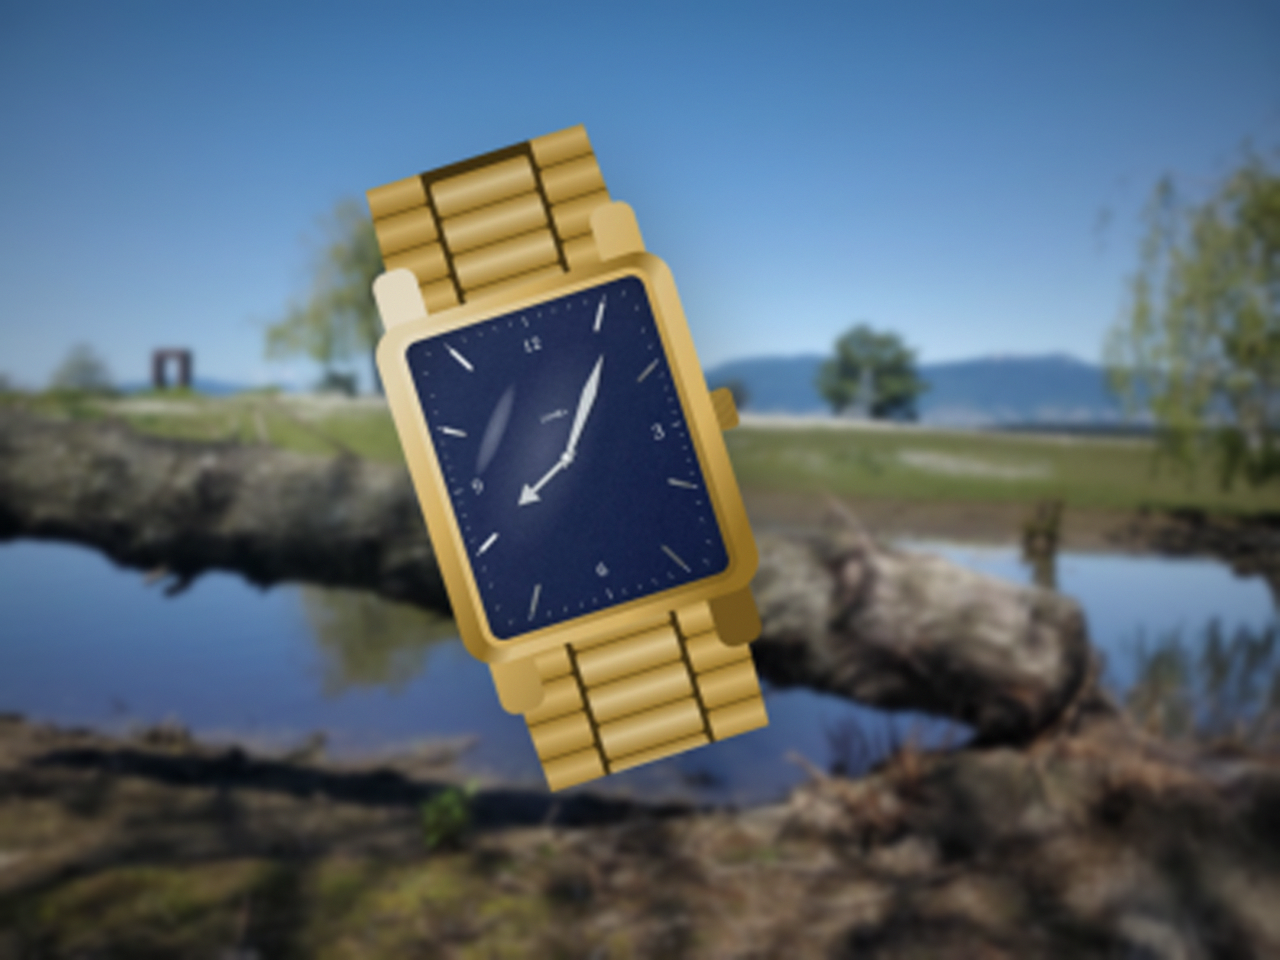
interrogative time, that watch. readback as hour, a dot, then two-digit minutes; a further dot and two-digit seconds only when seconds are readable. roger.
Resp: 8.06
